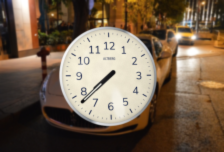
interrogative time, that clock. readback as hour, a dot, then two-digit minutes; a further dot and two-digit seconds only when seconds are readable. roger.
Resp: 7.38
